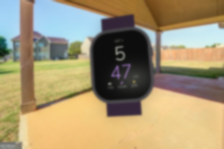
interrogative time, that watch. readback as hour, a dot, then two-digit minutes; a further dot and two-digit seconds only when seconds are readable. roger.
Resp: 5.47
